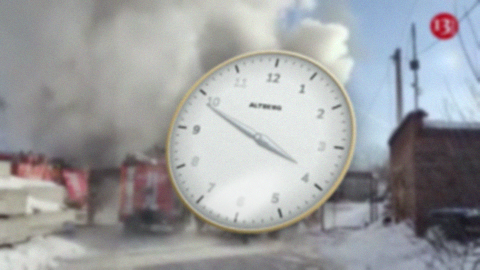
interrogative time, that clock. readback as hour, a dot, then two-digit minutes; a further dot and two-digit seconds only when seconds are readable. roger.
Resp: 3.49
